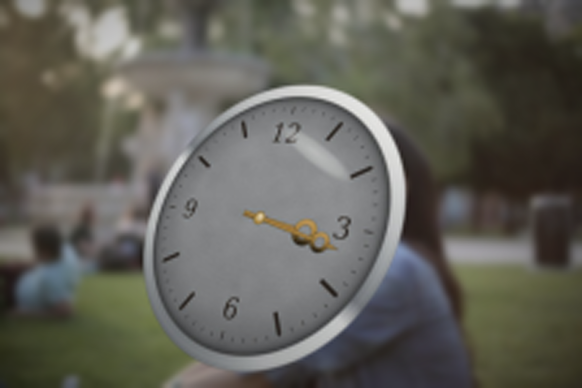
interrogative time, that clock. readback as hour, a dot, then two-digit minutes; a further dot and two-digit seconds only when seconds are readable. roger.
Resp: 3.17
